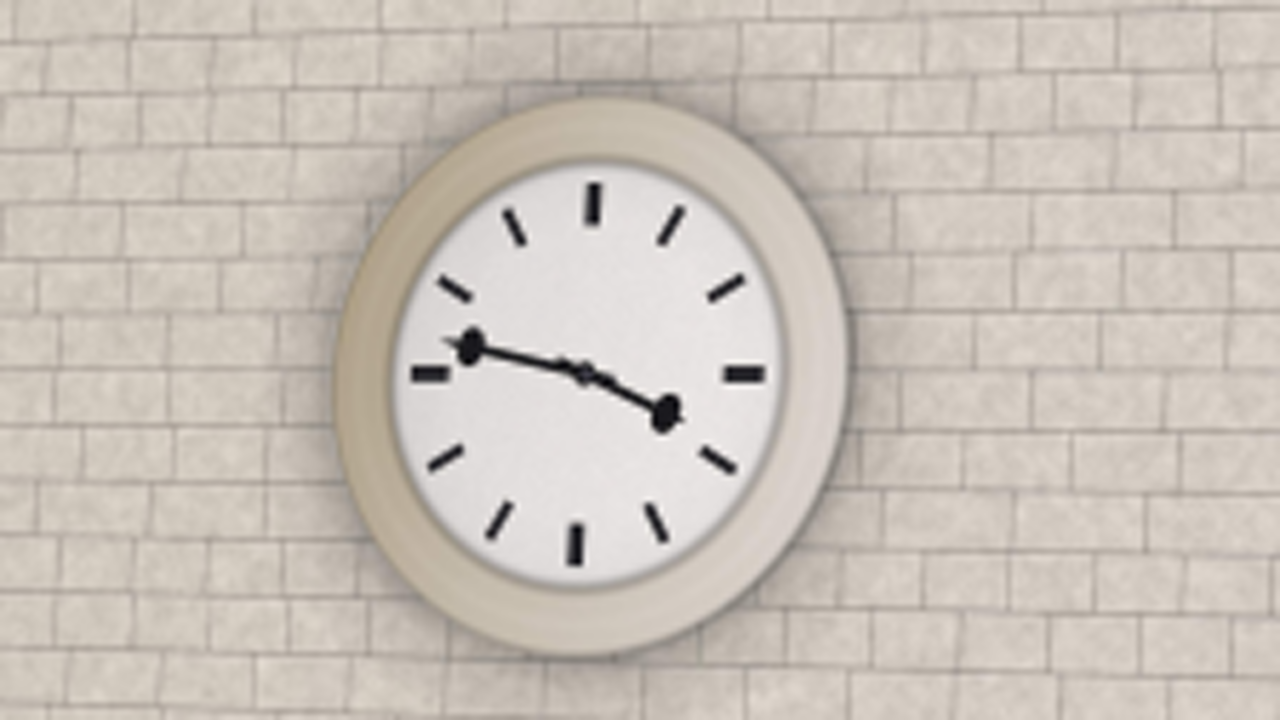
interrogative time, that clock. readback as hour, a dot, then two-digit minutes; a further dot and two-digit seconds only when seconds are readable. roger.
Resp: 3.47
